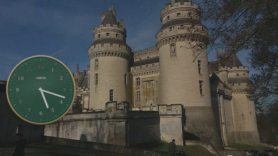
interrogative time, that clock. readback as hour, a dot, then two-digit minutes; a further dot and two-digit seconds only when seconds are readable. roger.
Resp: 5.18
